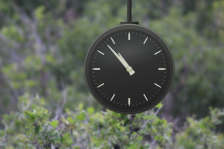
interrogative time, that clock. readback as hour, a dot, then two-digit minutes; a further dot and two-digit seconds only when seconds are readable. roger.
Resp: 10.53
